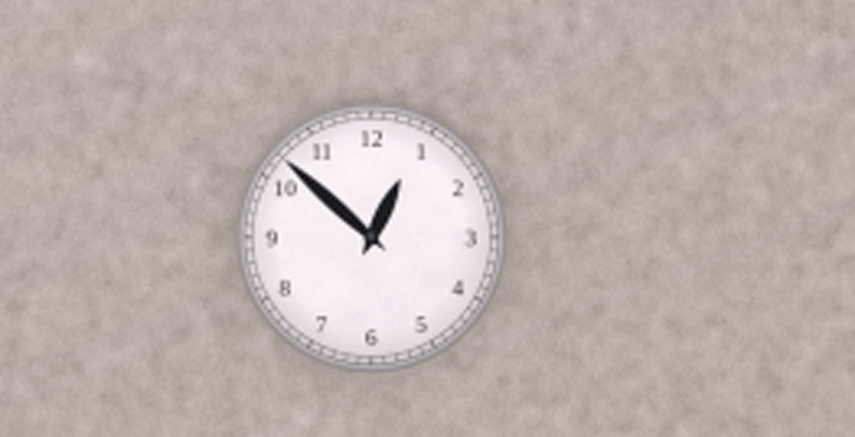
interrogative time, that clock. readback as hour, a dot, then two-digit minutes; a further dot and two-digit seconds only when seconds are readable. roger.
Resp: 12.52
